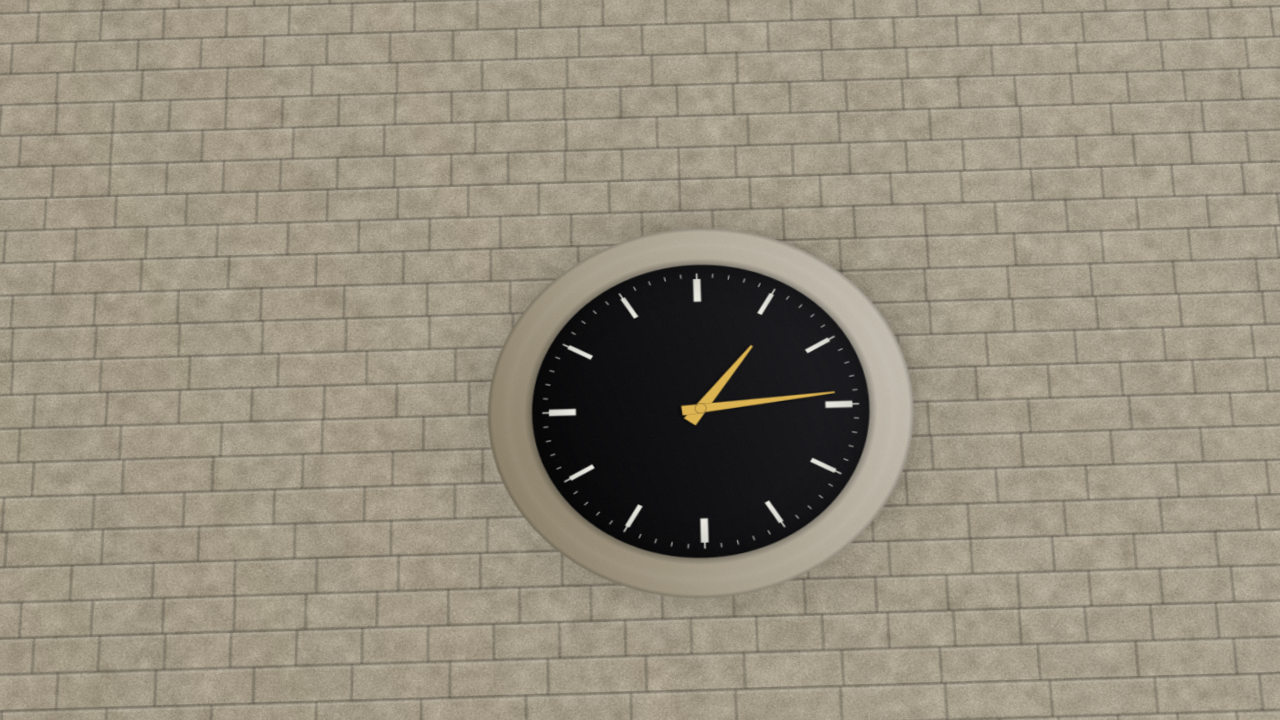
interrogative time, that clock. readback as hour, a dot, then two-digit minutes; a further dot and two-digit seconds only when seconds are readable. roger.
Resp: 1.14
